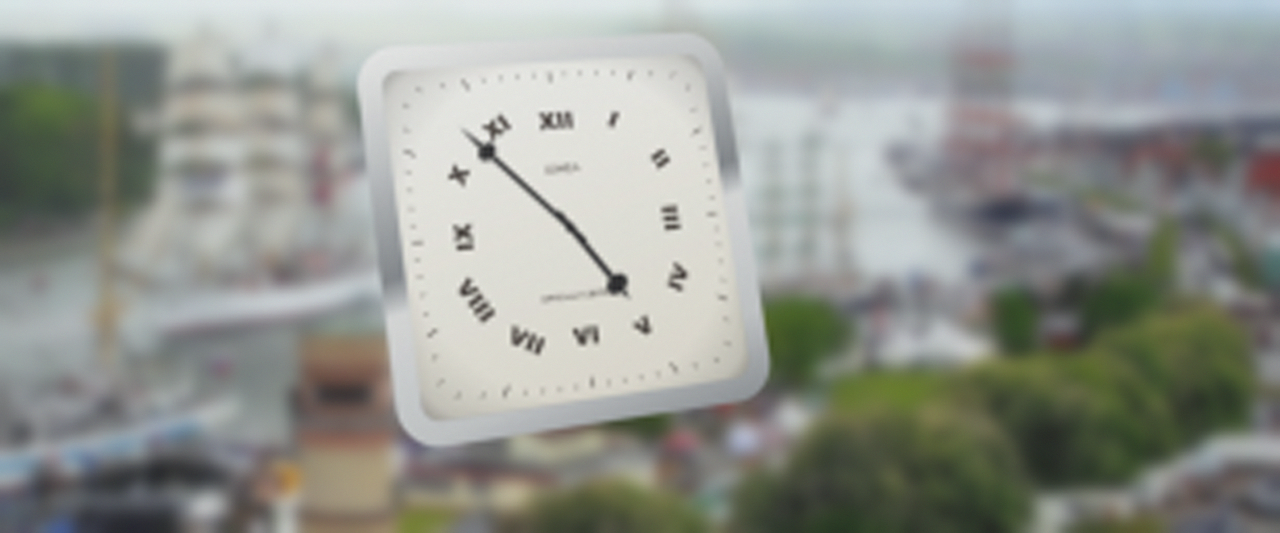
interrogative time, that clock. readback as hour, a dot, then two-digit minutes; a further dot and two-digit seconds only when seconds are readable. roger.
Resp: 4.53
